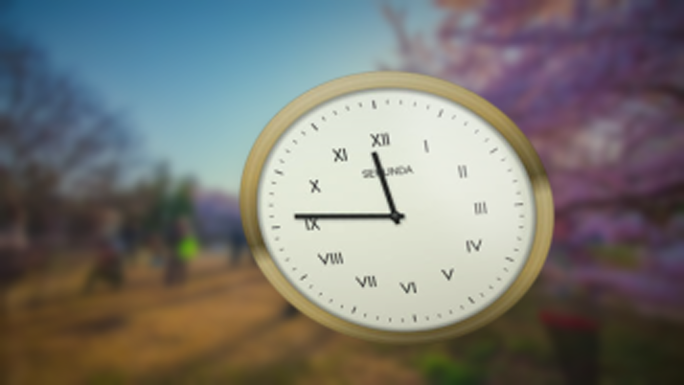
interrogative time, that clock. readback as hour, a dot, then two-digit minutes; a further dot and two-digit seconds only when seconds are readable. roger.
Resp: 11.46
